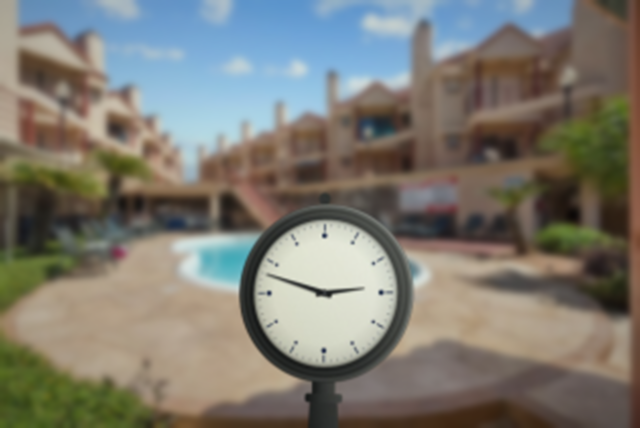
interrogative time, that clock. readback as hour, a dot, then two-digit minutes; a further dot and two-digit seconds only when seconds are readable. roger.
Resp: 2.48
